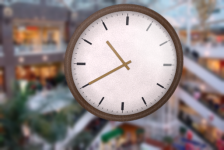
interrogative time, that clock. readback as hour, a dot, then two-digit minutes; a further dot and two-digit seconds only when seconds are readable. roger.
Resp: 10.40
